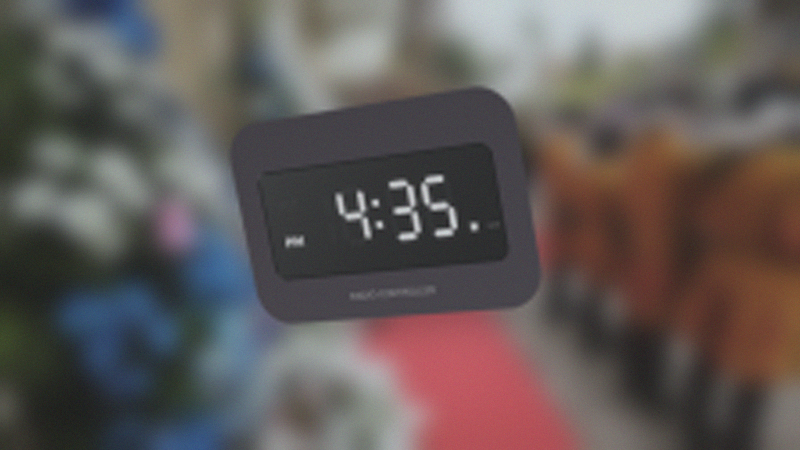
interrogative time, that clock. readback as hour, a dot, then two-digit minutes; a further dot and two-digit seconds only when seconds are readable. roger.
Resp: 4.35
